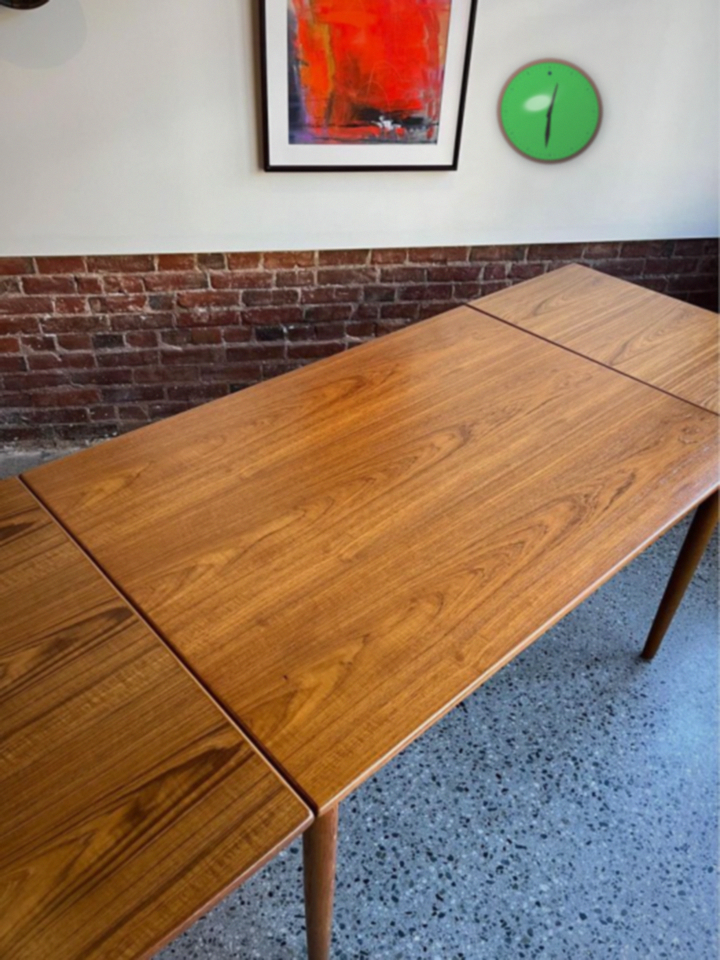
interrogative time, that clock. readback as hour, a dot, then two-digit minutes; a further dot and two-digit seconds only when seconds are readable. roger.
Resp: 12.31
